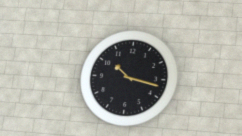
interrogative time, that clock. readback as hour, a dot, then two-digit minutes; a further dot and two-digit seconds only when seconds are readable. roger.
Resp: 10.17
